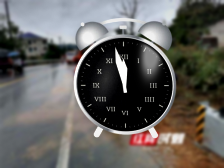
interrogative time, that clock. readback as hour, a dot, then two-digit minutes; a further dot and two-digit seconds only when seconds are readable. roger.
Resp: 11.58
